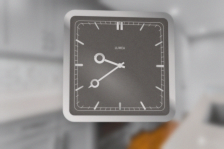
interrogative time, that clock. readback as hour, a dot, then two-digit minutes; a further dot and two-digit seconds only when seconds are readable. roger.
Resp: 9.39
